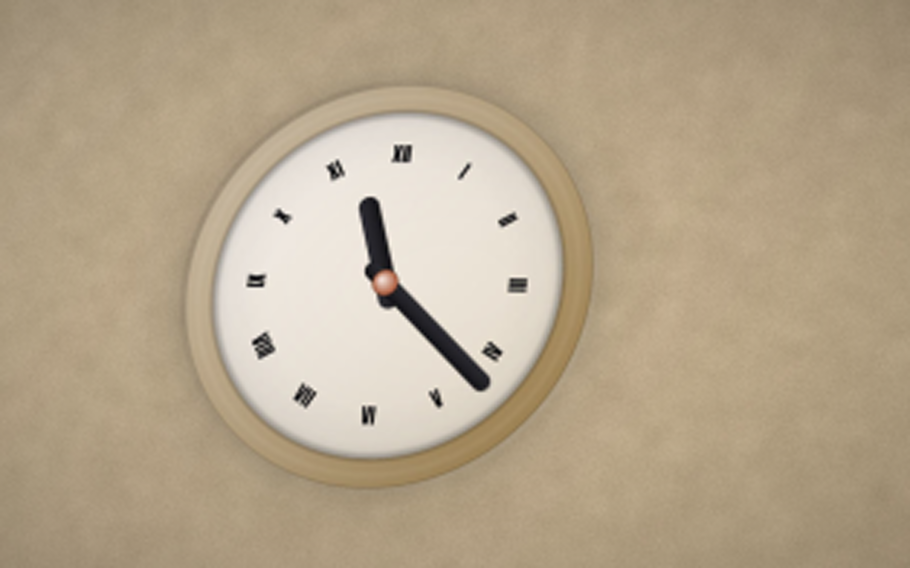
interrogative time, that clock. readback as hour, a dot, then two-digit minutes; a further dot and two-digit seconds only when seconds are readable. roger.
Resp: 11.22
